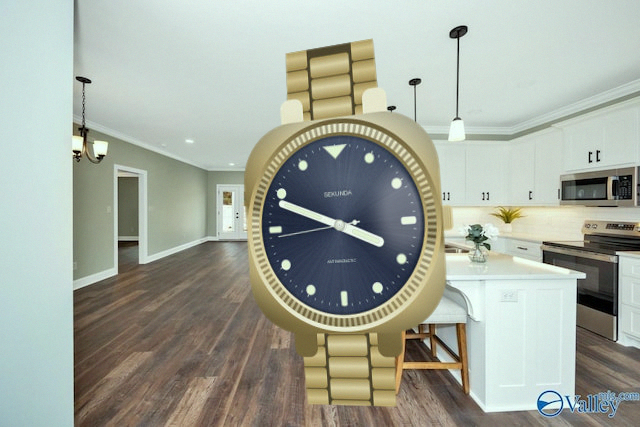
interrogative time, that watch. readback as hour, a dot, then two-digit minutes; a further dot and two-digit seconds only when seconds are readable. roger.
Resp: 3.48.44
